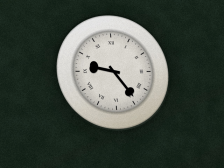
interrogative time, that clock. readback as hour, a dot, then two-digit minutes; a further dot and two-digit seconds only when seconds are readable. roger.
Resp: 9.24
